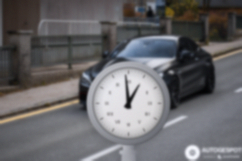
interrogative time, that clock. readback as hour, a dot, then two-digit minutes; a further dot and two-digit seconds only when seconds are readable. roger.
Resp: 12.59
